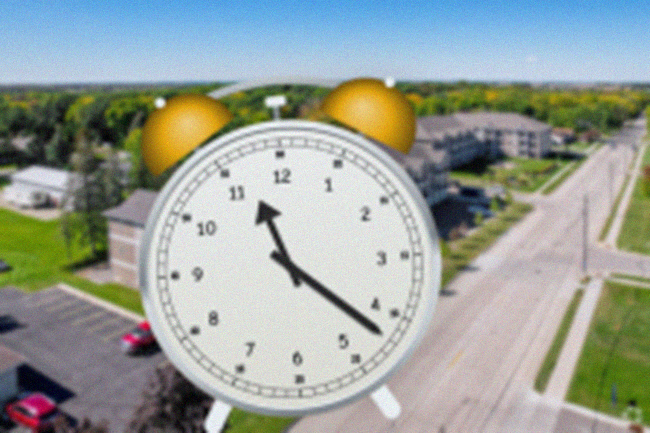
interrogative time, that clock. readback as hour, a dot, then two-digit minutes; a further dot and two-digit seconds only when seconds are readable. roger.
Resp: 11.22
